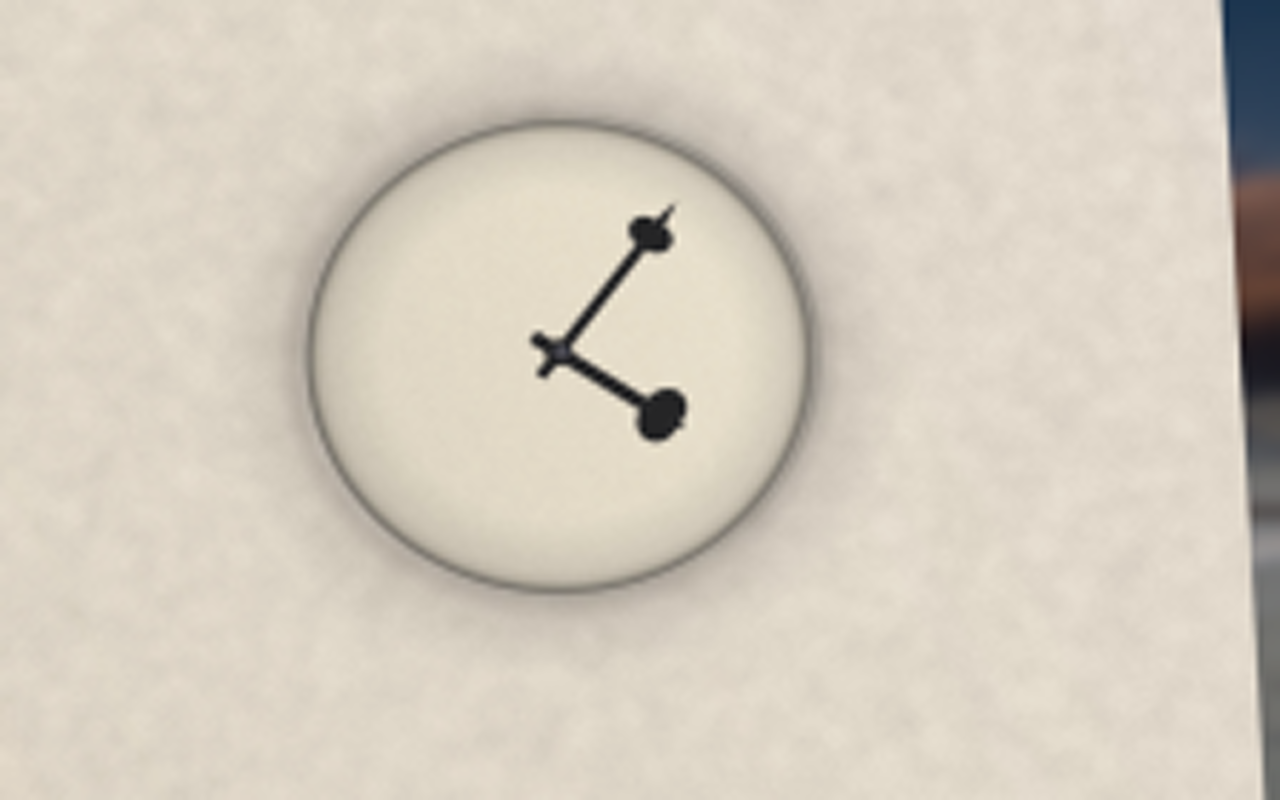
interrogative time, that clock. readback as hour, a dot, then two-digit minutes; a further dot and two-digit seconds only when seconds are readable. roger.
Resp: 4.06
